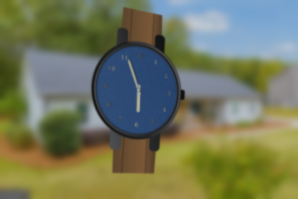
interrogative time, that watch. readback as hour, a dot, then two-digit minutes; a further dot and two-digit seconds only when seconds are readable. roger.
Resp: 5.56
